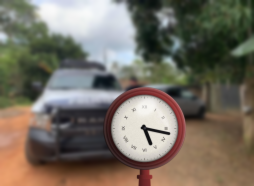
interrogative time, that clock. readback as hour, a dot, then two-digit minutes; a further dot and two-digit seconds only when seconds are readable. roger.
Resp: 5.17
